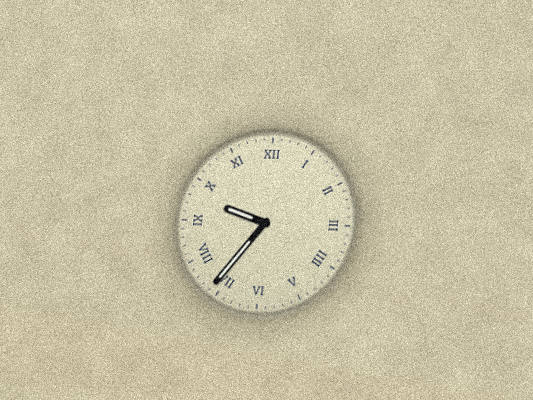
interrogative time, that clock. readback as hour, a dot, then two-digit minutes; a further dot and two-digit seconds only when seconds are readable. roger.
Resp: 9.36
